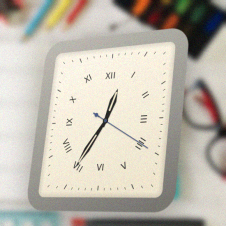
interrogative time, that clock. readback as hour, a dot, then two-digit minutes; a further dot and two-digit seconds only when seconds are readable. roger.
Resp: 12.35.20
